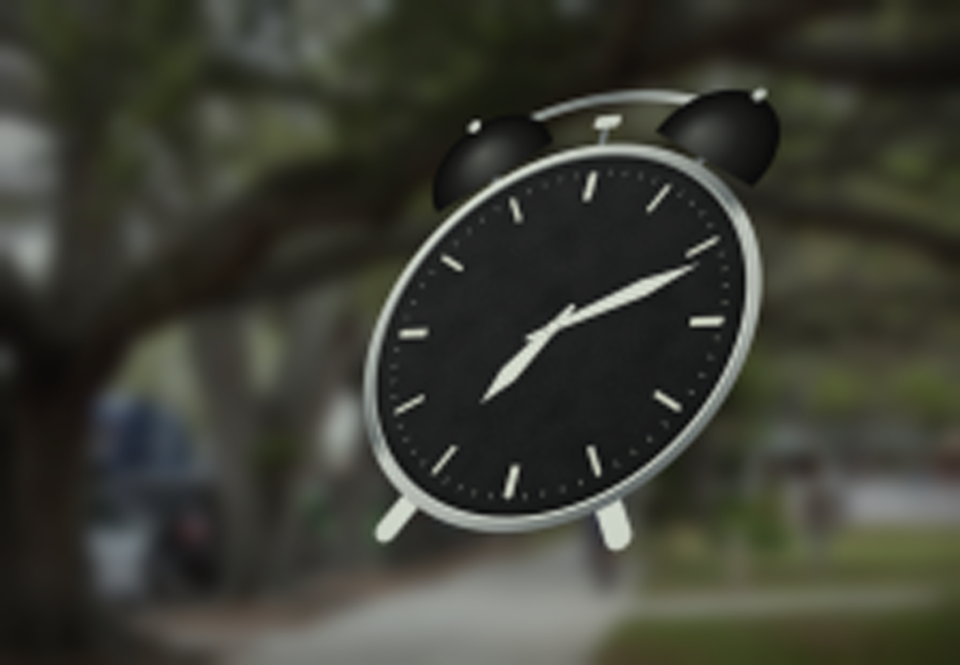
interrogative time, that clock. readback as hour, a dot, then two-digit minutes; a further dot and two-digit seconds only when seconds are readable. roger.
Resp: 7.11
